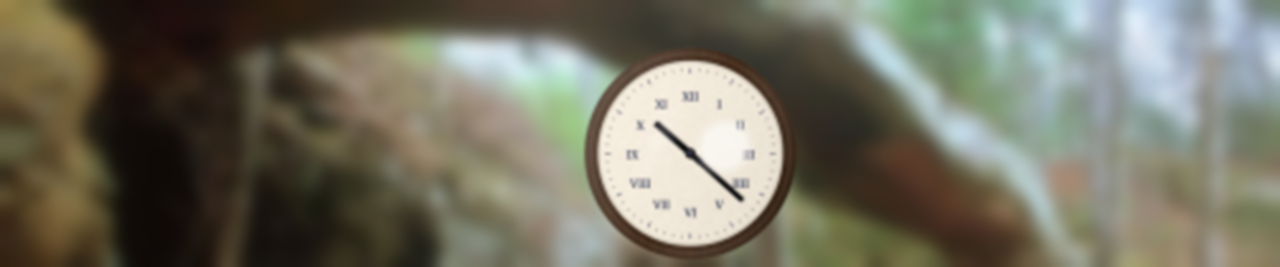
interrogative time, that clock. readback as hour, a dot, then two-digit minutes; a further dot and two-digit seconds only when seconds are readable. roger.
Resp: 10.22
